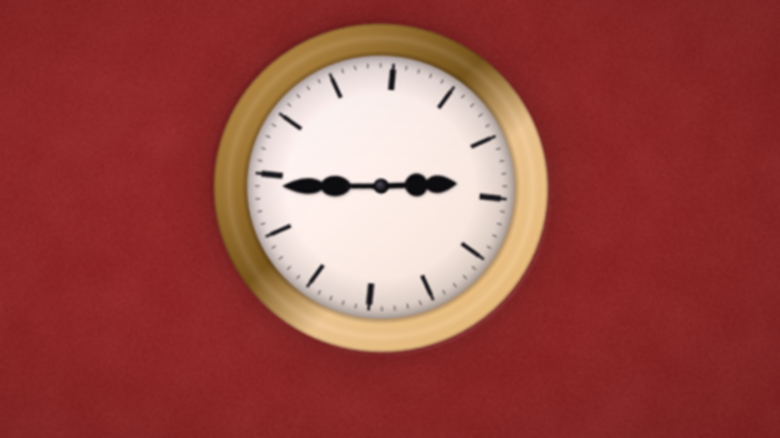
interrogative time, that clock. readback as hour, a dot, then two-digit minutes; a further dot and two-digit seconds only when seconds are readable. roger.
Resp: 2.44
